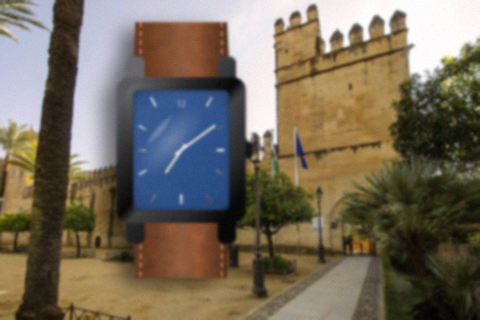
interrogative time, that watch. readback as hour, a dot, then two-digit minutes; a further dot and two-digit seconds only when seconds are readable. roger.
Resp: 7.09
